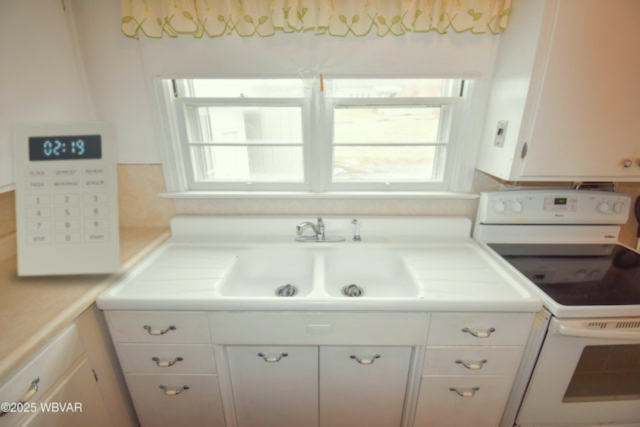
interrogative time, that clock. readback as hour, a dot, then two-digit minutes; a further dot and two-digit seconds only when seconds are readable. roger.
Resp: 2.19
